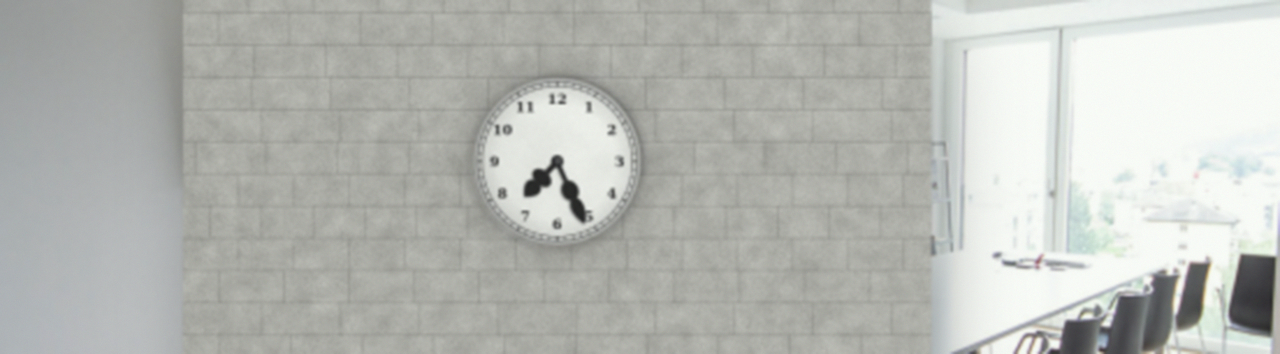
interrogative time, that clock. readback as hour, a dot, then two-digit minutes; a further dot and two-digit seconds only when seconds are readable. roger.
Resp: 7.26
